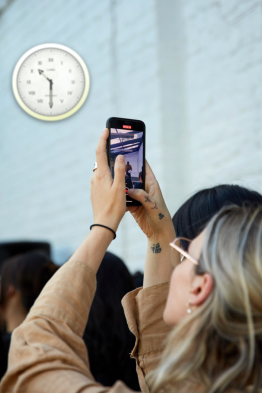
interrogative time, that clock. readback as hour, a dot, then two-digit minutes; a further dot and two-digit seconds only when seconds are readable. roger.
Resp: 10.30
